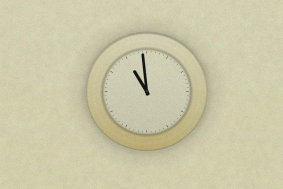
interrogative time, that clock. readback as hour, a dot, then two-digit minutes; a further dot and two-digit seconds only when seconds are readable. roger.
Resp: 10.59
